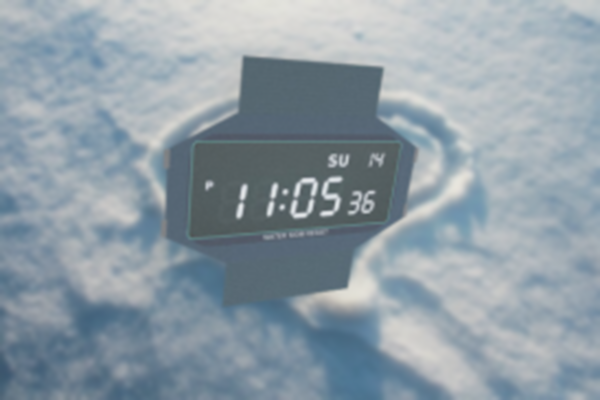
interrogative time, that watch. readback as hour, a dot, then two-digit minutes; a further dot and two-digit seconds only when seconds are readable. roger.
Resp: 11.05.36
